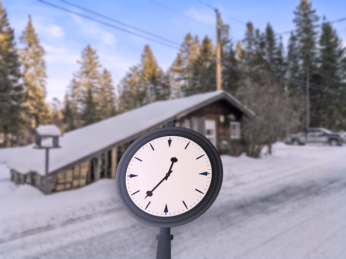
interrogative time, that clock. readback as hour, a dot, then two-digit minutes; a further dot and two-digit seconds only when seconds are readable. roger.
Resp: 12.37
